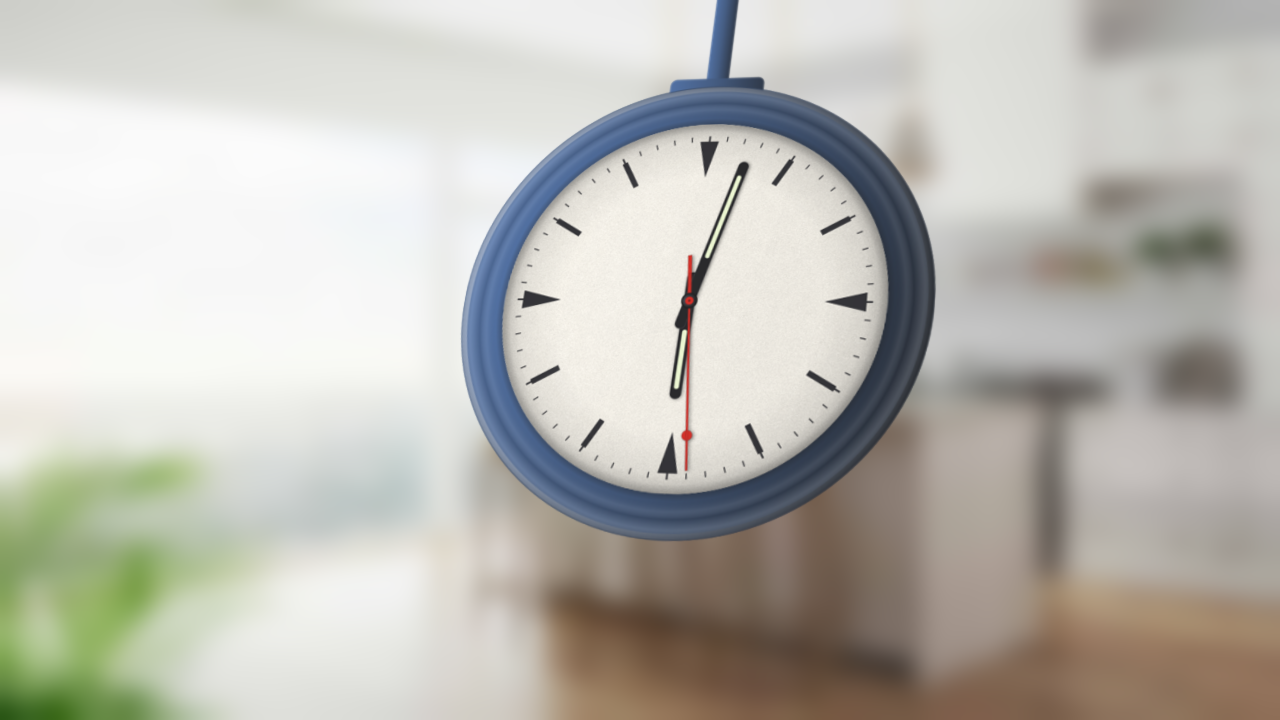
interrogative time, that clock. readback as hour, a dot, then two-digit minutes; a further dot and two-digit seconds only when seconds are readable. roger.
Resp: 6.02.29
